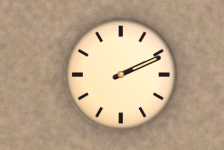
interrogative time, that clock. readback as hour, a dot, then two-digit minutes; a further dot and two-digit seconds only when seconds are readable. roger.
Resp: 2.11
